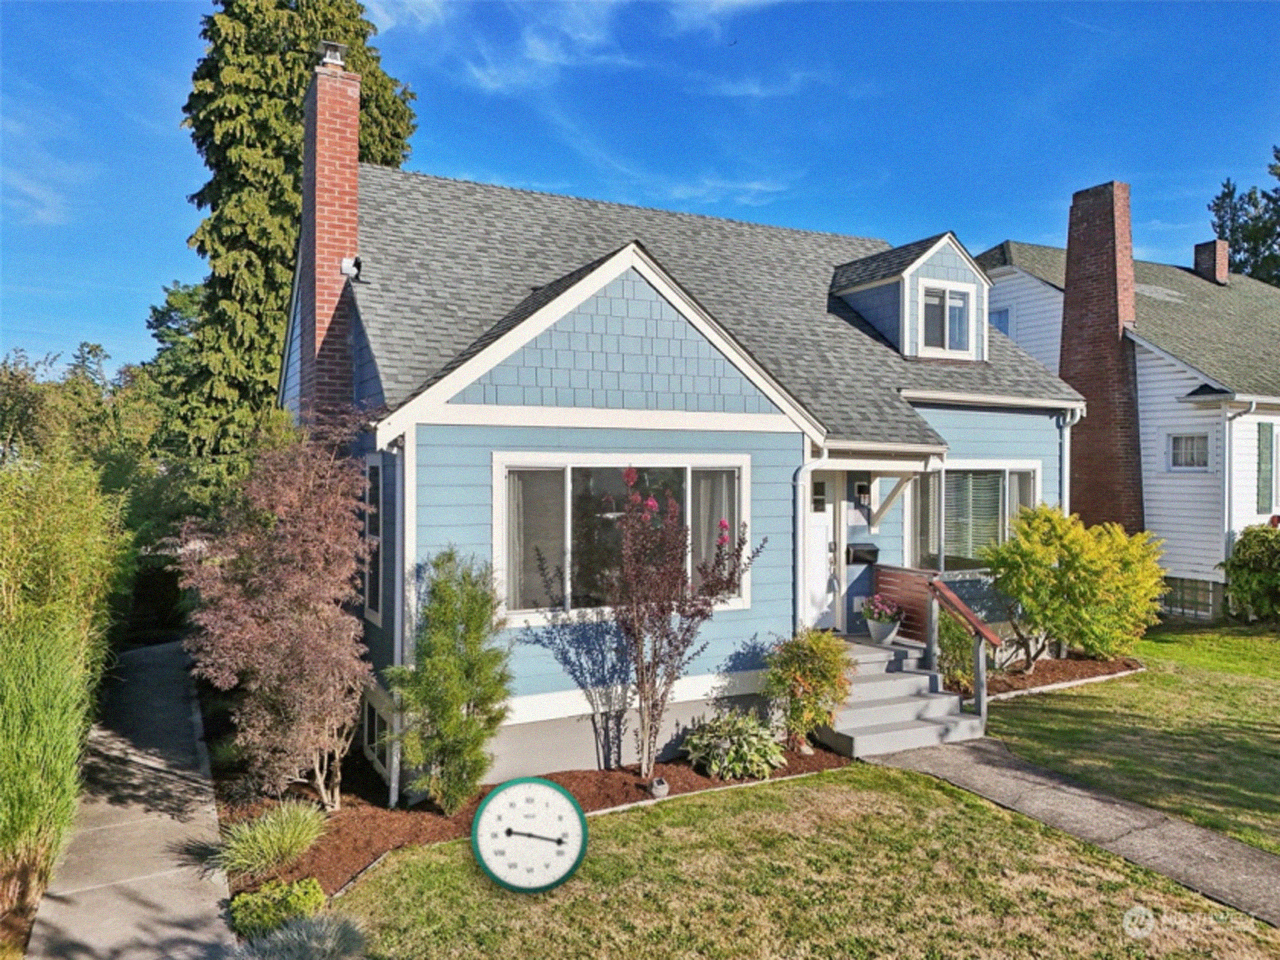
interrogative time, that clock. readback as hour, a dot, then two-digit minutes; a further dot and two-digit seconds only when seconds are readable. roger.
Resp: 9.17
